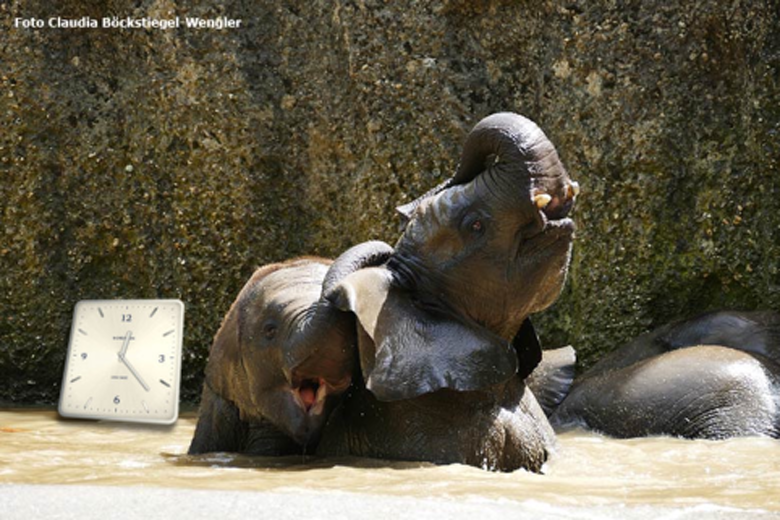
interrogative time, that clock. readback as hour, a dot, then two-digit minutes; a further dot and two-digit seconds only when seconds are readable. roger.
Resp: 12.23
